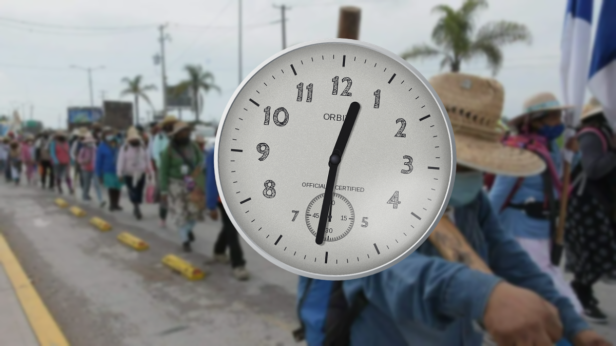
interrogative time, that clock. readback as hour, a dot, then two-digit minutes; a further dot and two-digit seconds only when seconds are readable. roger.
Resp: 12.31
